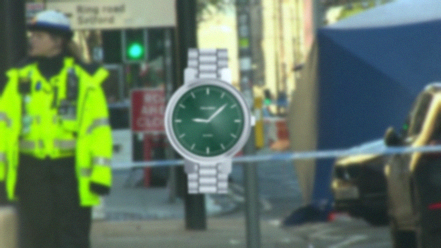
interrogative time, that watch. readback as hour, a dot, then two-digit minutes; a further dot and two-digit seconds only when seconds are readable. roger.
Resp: 9.08
